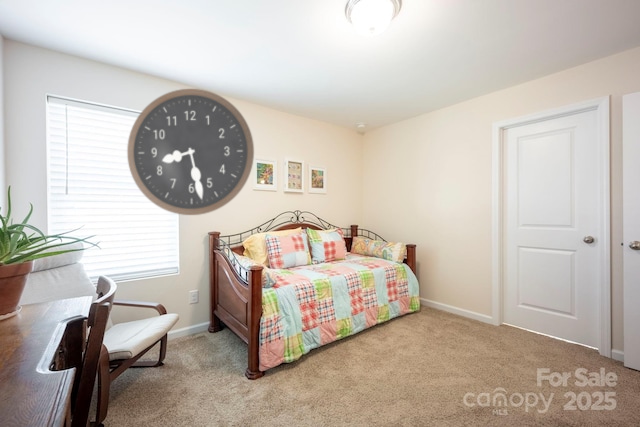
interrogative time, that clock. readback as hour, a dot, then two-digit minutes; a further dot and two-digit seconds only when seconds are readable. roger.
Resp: 8.28
